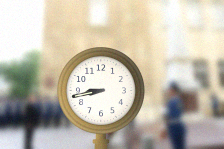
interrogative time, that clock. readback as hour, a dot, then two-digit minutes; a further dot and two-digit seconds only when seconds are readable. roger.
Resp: 8.43
